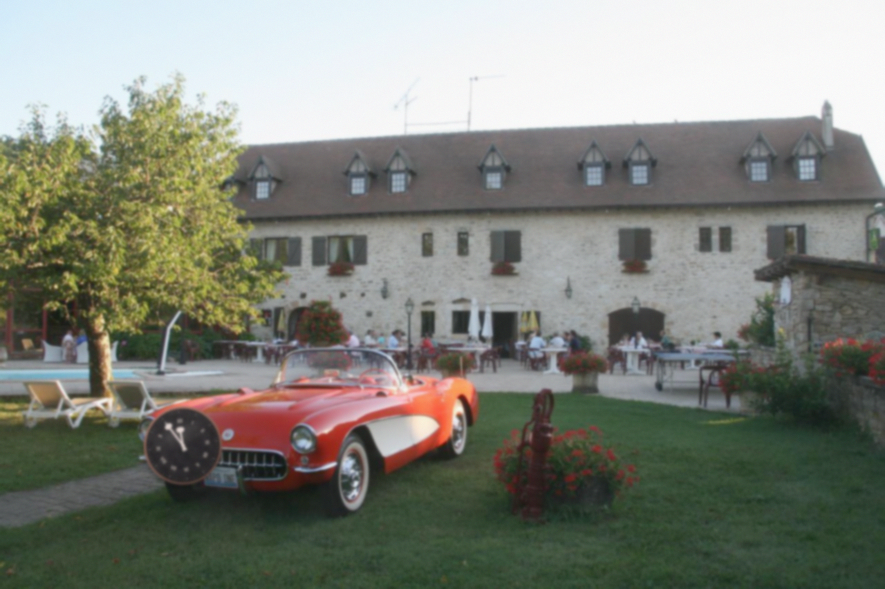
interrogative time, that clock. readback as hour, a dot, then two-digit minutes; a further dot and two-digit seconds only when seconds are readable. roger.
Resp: 11.55
